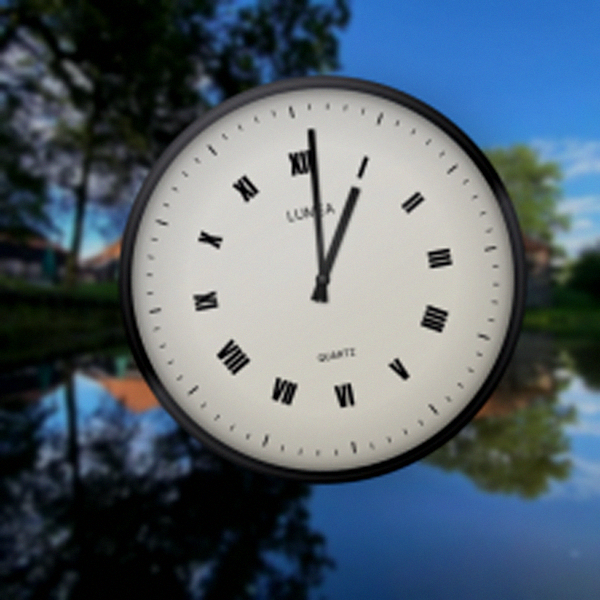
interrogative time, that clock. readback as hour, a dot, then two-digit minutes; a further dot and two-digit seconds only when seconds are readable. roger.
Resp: 1.01
